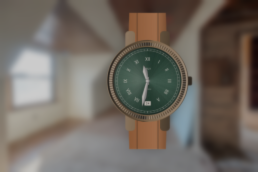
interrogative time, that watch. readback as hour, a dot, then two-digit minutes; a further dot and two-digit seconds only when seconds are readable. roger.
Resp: 11.32
